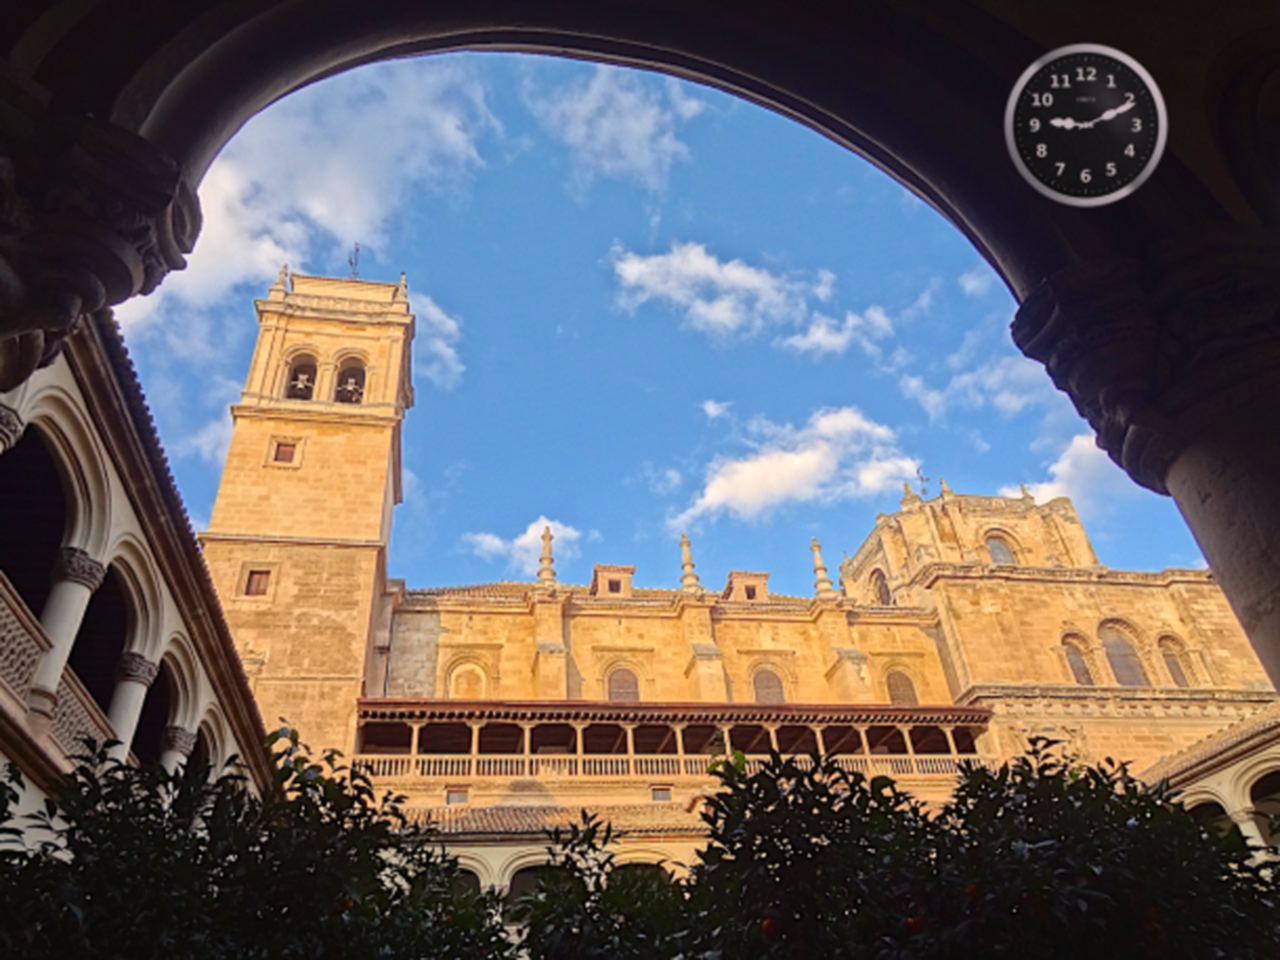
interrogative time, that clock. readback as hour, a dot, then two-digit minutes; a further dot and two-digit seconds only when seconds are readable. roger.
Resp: 9.11
